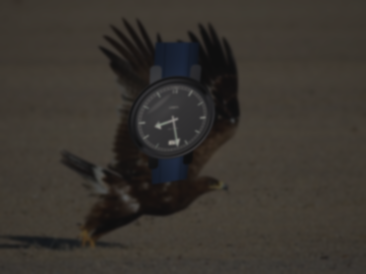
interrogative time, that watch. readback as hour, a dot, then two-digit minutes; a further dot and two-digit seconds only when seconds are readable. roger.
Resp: 8.28
